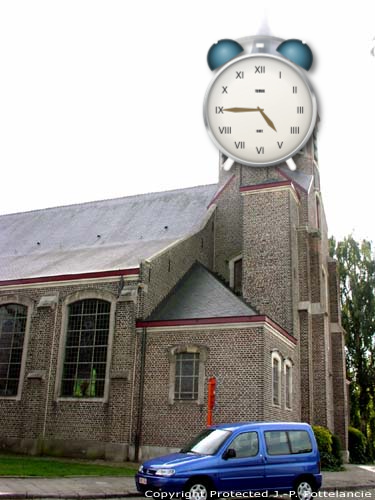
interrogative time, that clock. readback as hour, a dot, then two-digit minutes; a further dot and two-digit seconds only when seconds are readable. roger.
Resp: 4.45
